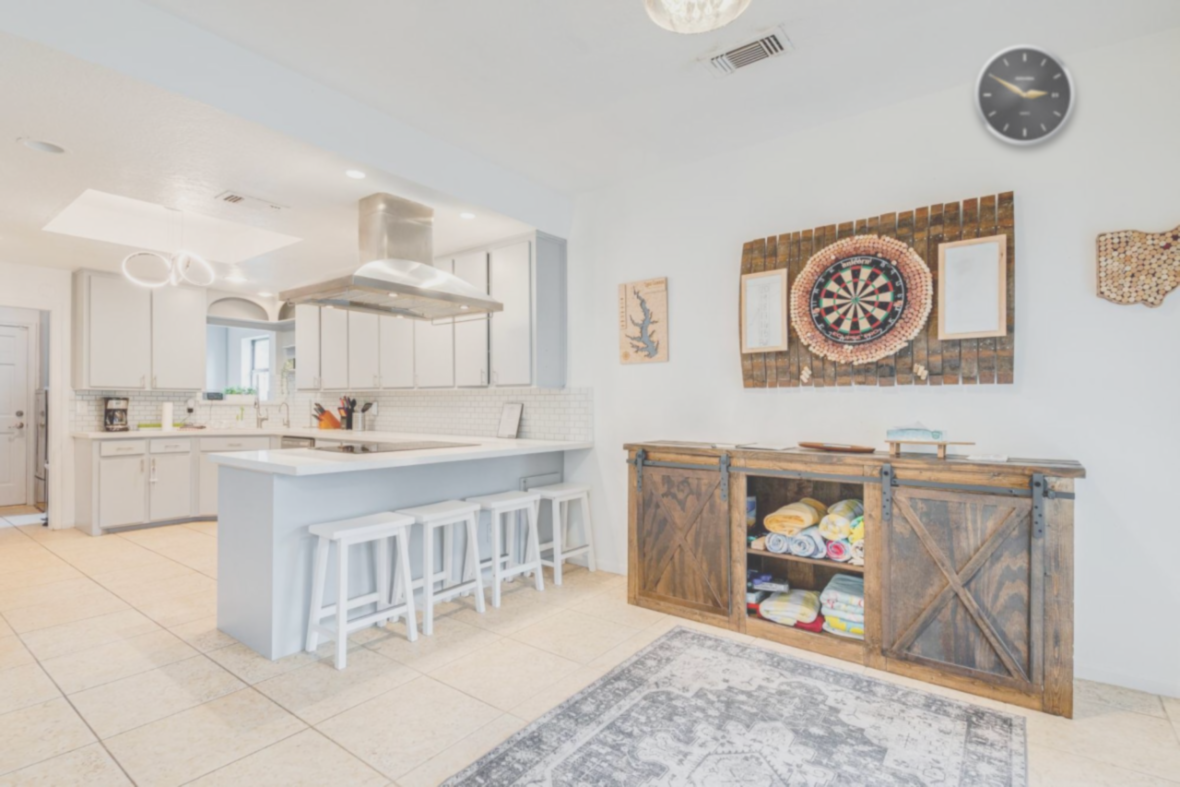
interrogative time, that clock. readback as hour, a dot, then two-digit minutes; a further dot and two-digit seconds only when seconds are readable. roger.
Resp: 2.50
